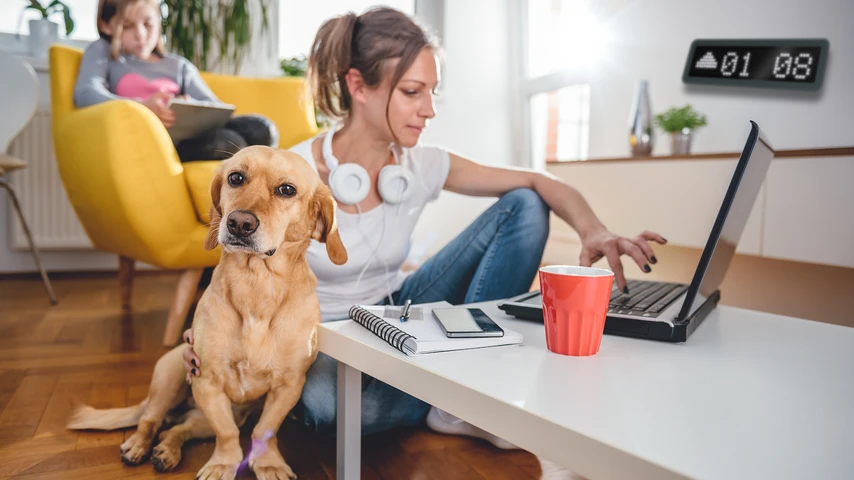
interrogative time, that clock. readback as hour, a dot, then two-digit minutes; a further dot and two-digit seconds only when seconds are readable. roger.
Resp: 1.08
